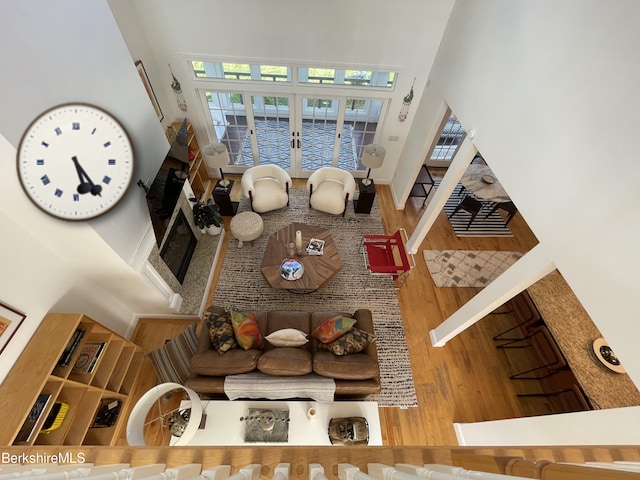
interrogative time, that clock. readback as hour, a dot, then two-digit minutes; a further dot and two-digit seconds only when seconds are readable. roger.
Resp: 5.24
